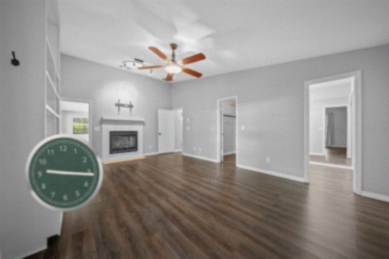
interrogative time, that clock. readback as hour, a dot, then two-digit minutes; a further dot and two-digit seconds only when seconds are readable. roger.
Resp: 9.16
